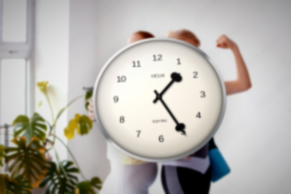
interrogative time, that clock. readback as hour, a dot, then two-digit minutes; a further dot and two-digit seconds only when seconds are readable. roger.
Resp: 1.25
